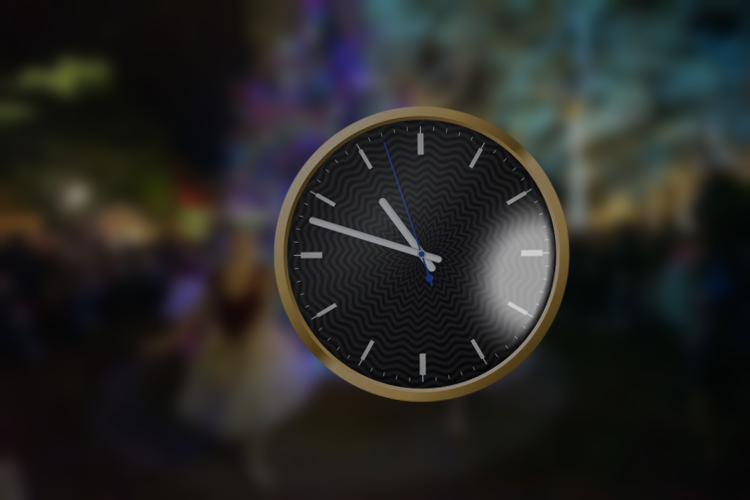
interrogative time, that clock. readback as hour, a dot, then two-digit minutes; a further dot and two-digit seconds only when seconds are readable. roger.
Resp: 10.47.57
